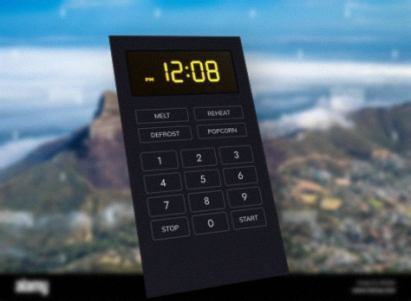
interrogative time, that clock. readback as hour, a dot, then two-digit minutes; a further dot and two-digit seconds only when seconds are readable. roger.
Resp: 12.08
